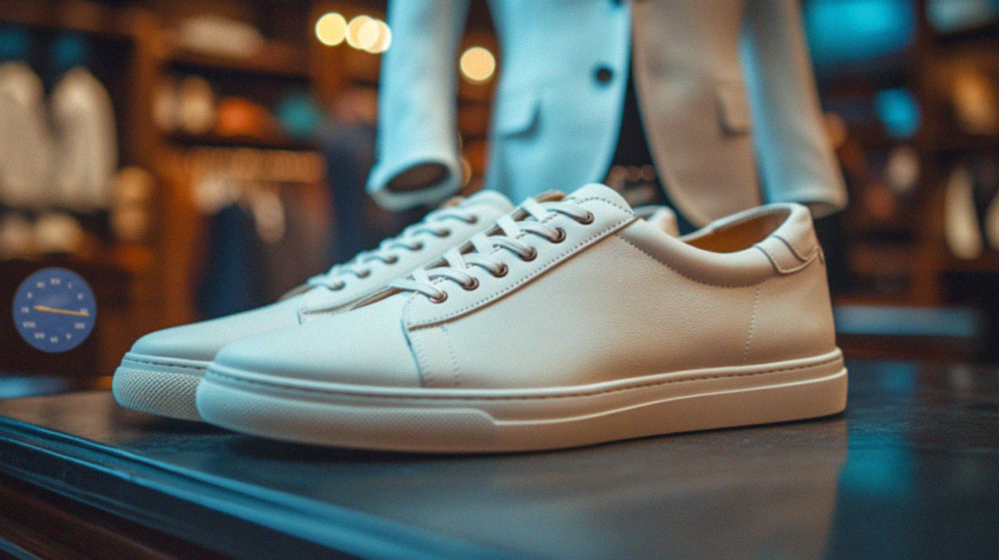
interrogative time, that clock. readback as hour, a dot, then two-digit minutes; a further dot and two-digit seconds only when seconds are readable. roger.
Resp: 9.16
